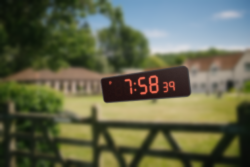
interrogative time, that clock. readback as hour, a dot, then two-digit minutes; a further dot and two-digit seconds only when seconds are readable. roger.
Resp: 7.58.39
